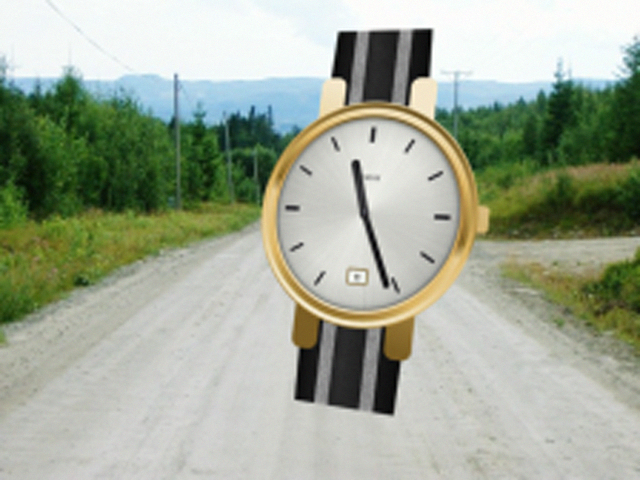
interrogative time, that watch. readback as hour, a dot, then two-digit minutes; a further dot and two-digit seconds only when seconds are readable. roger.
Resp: 11.26
